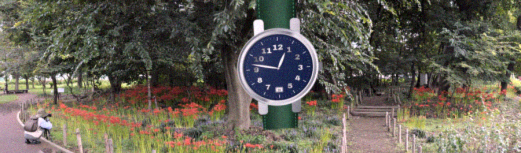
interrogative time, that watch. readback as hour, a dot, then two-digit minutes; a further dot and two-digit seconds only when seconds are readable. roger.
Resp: 12.47
